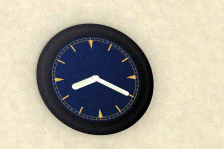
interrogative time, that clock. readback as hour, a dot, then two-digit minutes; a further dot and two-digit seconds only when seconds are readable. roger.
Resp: 8.20
